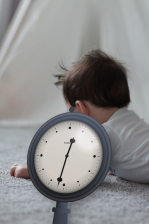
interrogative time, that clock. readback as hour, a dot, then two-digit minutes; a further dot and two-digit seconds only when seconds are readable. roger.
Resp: 12.32
